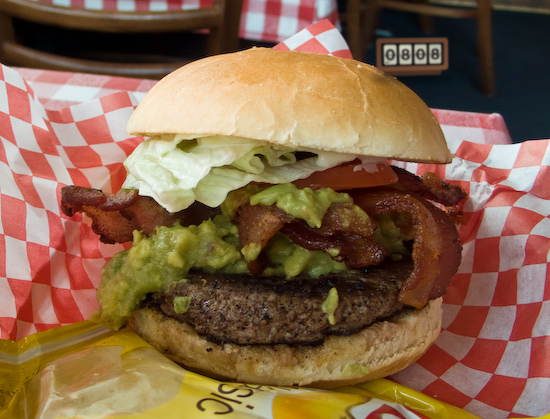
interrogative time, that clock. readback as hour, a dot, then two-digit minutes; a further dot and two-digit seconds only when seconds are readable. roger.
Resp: 8.08
